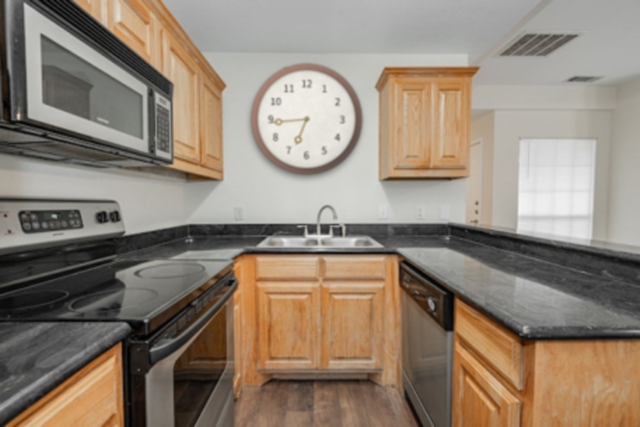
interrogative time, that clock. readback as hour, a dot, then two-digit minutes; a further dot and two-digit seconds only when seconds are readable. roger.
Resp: 6.44
